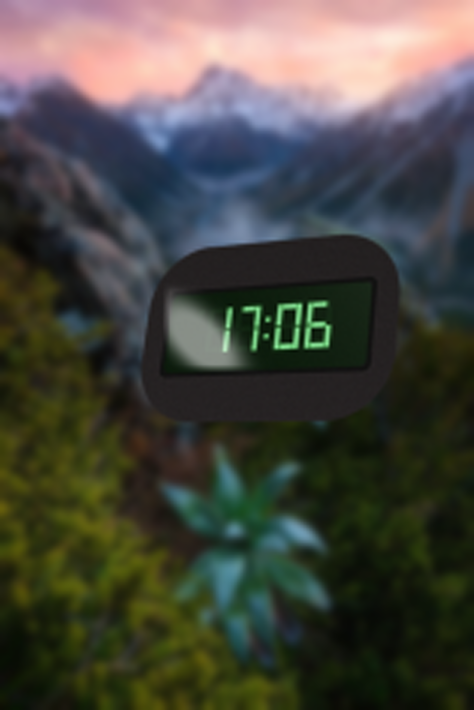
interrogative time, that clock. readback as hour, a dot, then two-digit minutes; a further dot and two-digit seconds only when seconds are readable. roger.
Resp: 17.06
